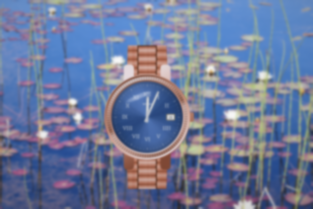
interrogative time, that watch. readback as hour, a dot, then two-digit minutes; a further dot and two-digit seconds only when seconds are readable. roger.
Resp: 12.04
